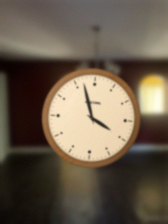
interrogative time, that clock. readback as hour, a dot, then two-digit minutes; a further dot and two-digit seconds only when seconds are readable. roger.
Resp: 3.57
